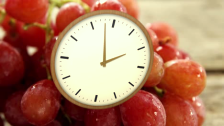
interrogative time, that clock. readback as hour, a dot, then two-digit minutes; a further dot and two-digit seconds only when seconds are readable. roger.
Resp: 1.58
